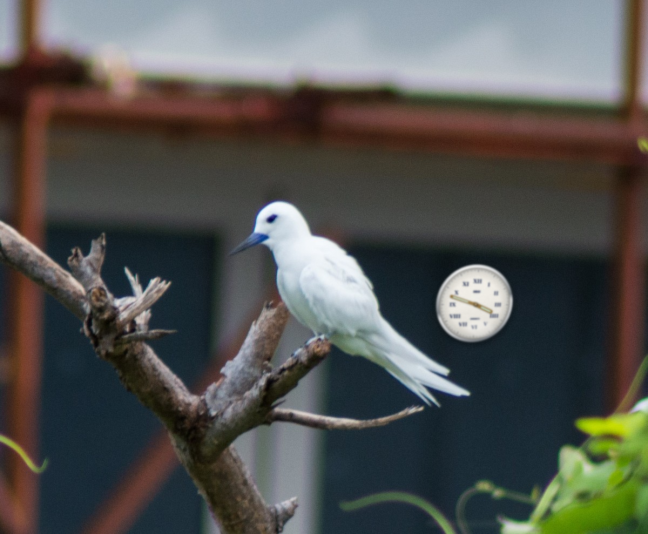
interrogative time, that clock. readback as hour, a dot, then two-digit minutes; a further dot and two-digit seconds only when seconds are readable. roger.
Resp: 3.48
